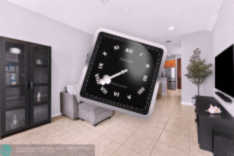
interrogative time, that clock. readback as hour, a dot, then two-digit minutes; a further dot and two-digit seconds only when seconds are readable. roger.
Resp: 7.38
